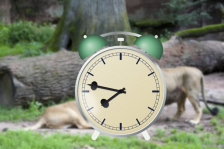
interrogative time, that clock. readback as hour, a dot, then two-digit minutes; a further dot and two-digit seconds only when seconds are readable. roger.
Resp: 7.47
